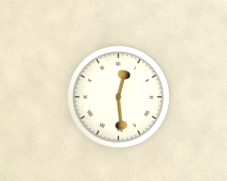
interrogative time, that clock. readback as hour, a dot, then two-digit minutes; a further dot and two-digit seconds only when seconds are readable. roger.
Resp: 12.29
